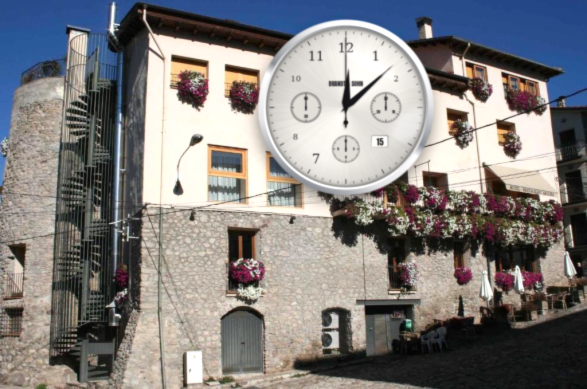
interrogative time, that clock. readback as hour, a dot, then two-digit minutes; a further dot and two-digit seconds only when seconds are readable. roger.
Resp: 12.08
